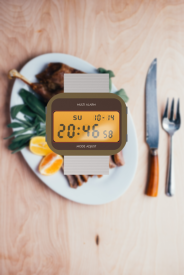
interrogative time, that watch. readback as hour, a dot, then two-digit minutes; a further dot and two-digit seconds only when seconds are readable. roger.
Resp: 20.46.58
